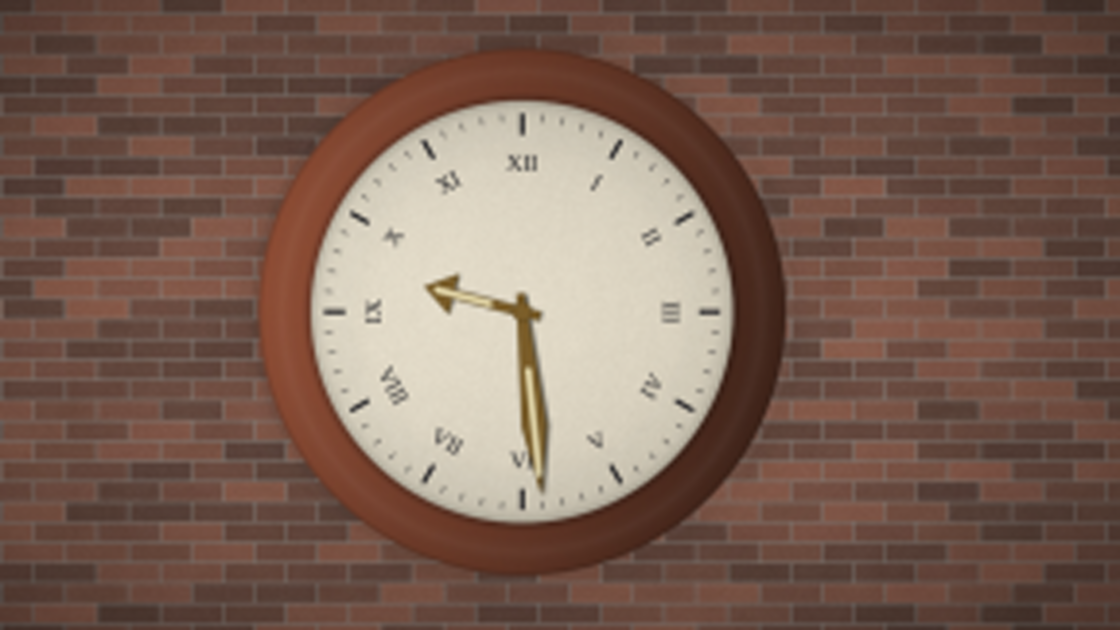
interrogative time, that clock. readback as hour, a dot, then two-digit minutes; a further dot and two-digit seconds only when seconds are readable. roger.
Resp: 9.29
